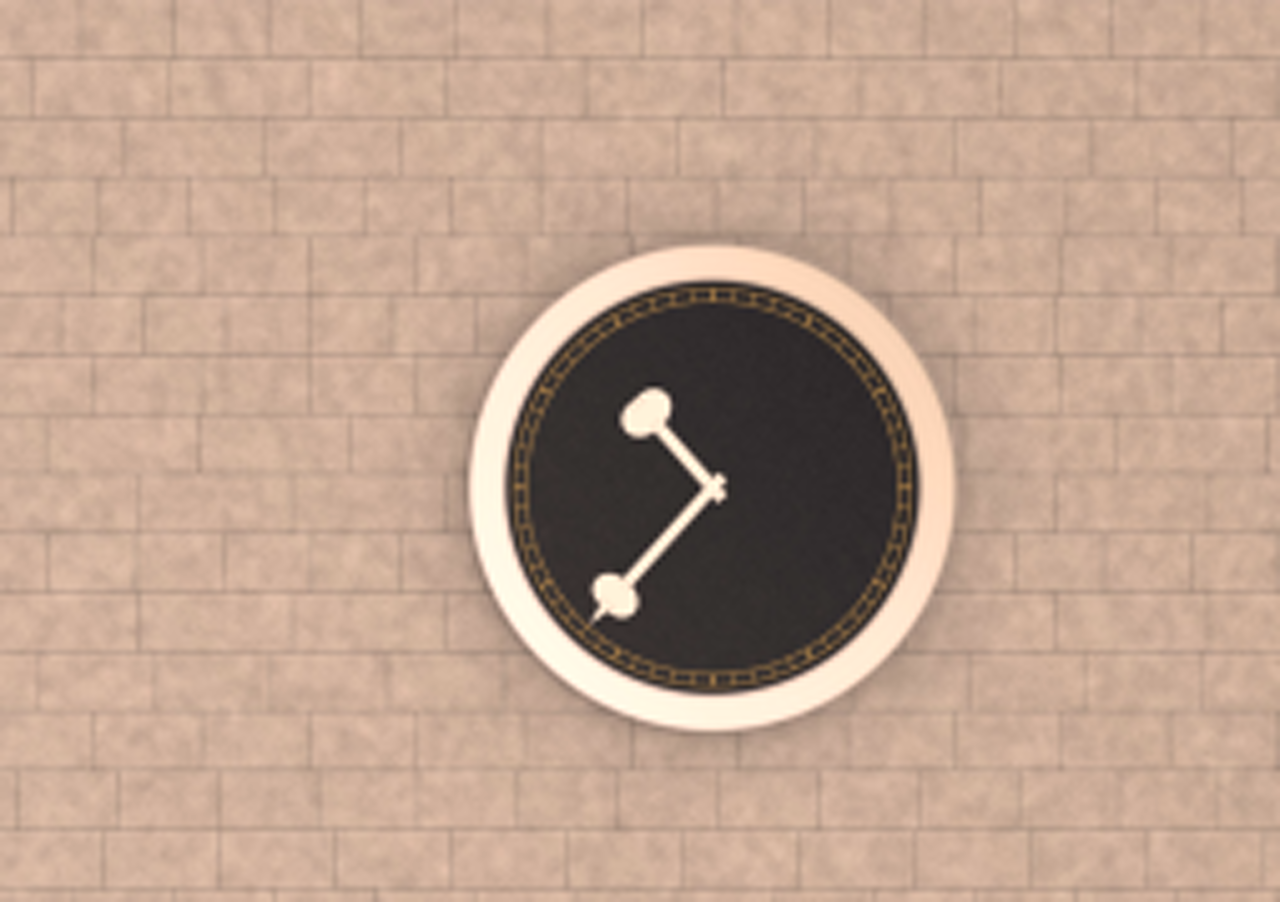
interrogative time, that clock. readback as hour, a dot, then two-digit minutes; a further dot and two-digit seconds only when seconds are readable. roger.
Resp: 10.37
